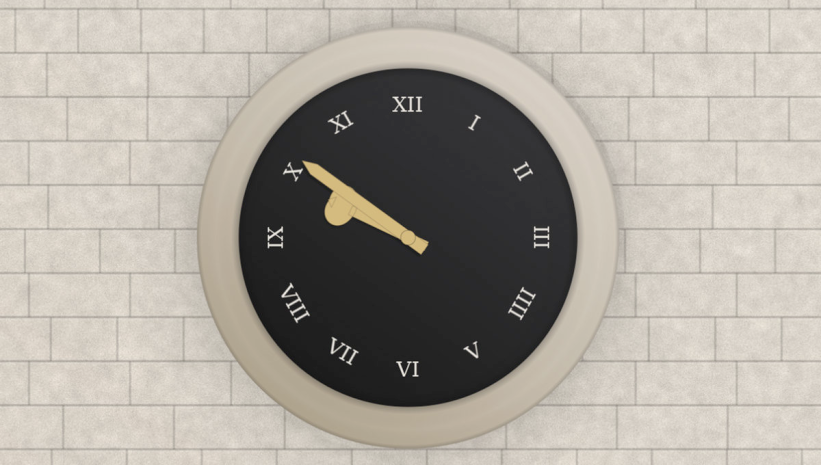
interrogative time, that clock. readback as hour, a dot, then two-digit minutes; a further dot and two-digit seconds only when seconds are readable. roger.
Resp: 9.51
